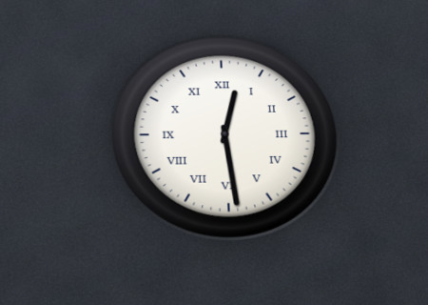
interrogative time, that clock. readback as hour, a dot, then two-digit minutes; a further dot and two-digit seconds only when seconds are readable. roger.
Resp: 12.29
